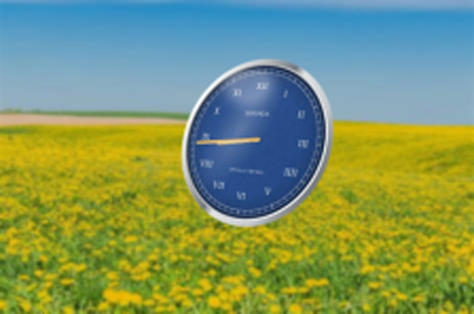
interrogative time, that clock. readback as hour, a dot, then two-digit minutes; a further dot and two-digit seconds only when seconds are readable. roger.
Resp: 8.44
